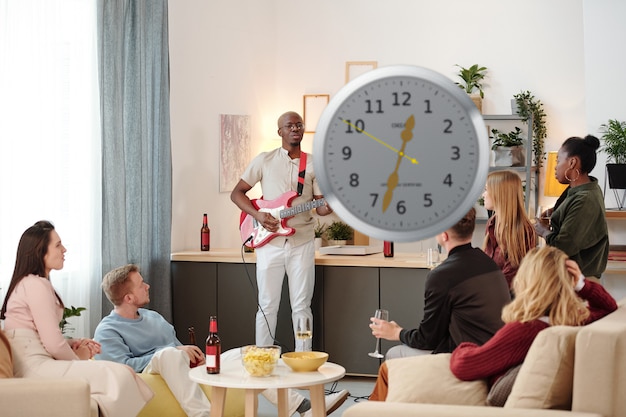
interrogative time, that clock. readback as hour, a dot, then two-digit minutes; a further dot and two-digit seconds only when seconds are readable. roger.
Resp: 12.32.50
